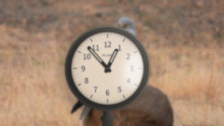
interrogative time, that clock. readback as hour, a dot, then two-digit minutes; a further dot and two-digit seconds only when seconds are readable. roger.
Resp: 12.53
